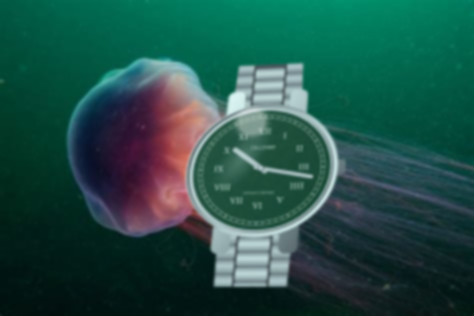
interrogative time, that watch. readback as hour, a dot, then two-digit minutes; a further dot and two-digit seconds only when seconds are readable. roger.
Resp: 10.17
